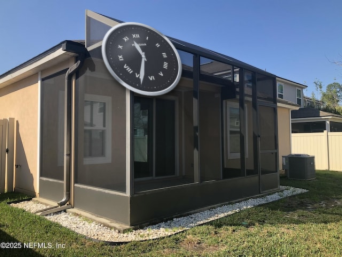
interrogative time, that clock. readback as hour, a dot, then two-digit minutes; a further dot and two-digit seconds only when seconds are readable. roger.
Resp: 11.34
